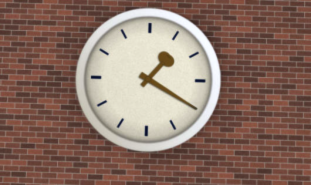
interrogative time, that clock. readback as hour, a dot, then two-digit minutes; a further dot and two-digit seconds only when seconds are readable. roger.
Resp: 1.20
